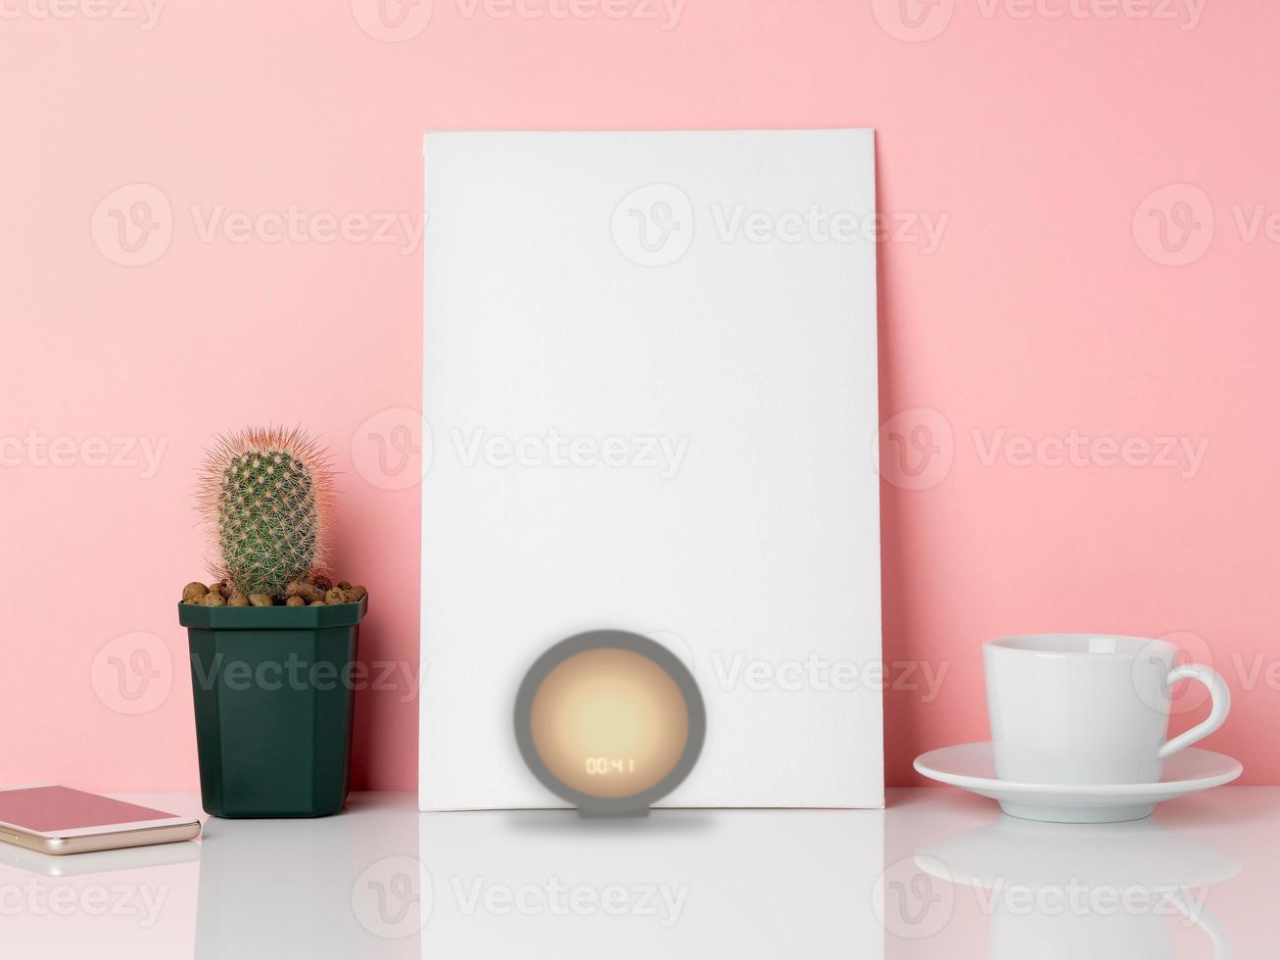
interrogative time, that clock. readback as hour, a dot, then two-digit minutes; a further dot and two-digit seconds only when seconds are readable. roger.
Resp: 0.41
